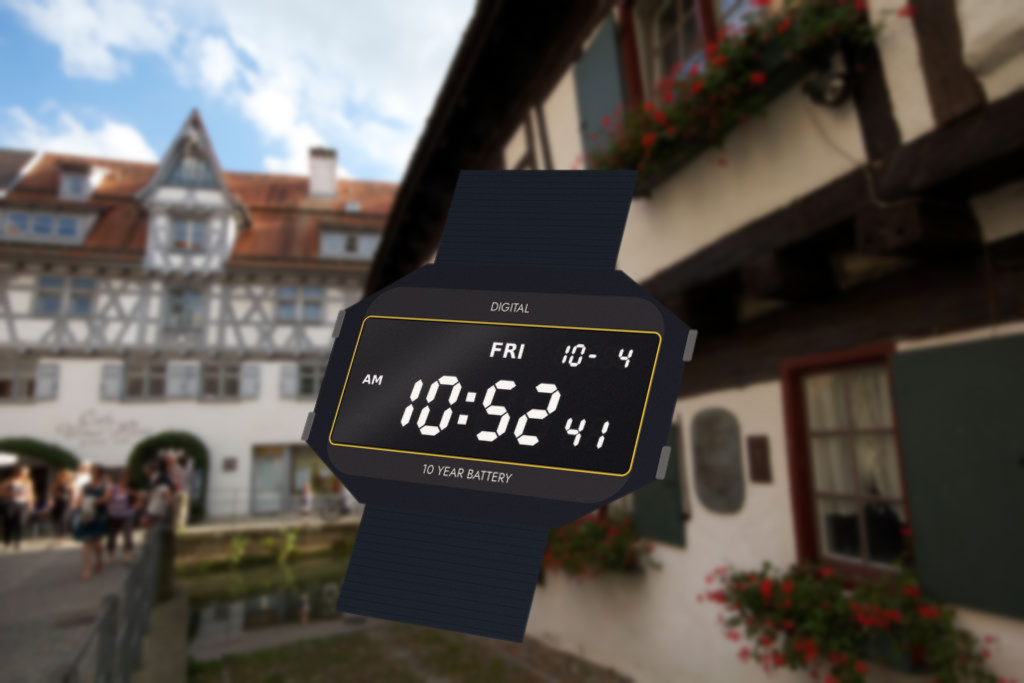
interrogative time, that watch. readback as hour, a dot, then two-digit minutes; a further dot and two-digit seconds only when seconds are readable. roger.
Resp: 10.52.41
